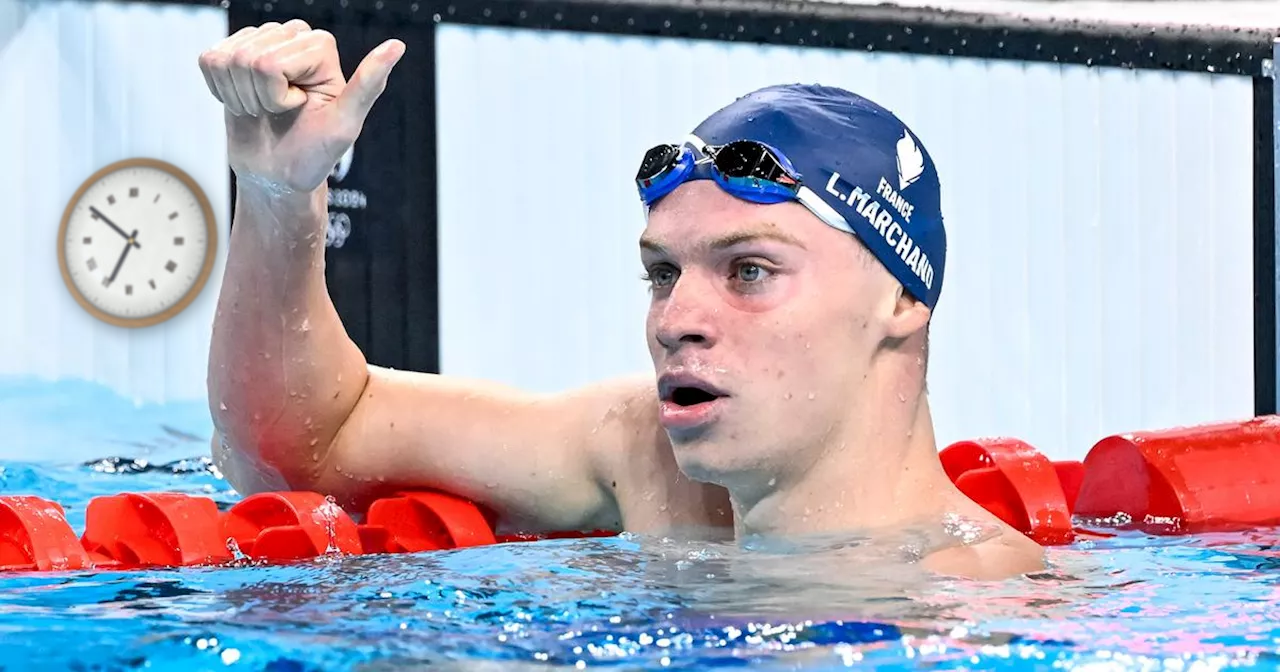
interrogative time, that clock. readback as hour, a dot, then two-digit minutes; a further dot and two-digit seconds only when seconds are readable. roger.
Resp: 6.51
